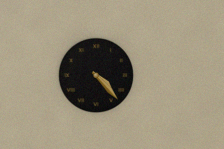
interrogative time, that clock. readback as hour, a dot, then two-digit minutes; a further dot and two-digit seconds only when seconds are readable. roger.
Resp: 4.23
